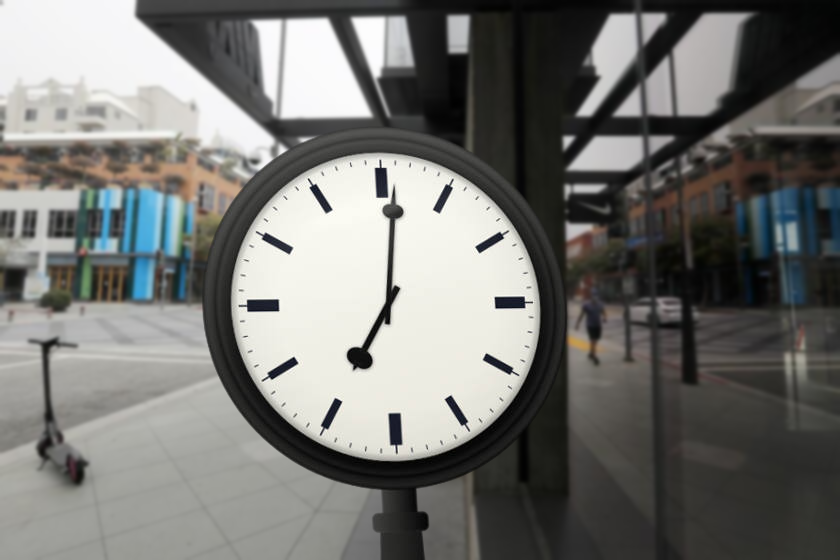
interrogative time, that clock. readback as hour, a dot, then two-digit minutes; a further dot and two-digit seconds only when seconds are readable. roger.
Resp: 7.01
